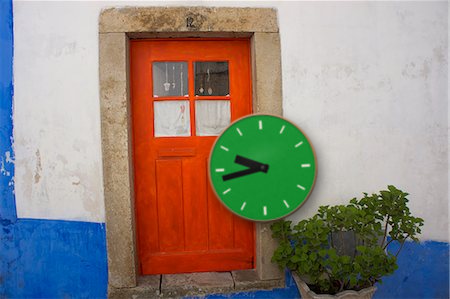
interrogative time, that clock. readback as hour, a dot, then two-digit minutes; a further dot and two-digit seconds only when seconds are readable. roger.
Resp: 9.43
